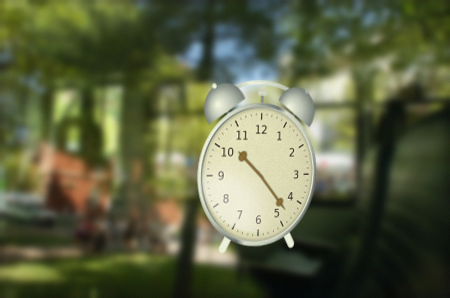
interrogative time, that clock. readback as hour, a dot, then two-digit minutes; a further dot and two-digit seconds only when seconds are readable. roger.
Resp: 10.23
